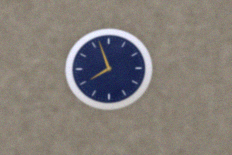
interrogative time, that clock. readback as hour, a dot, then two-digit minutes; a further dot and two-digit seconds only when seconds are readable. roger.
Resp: 7.57
